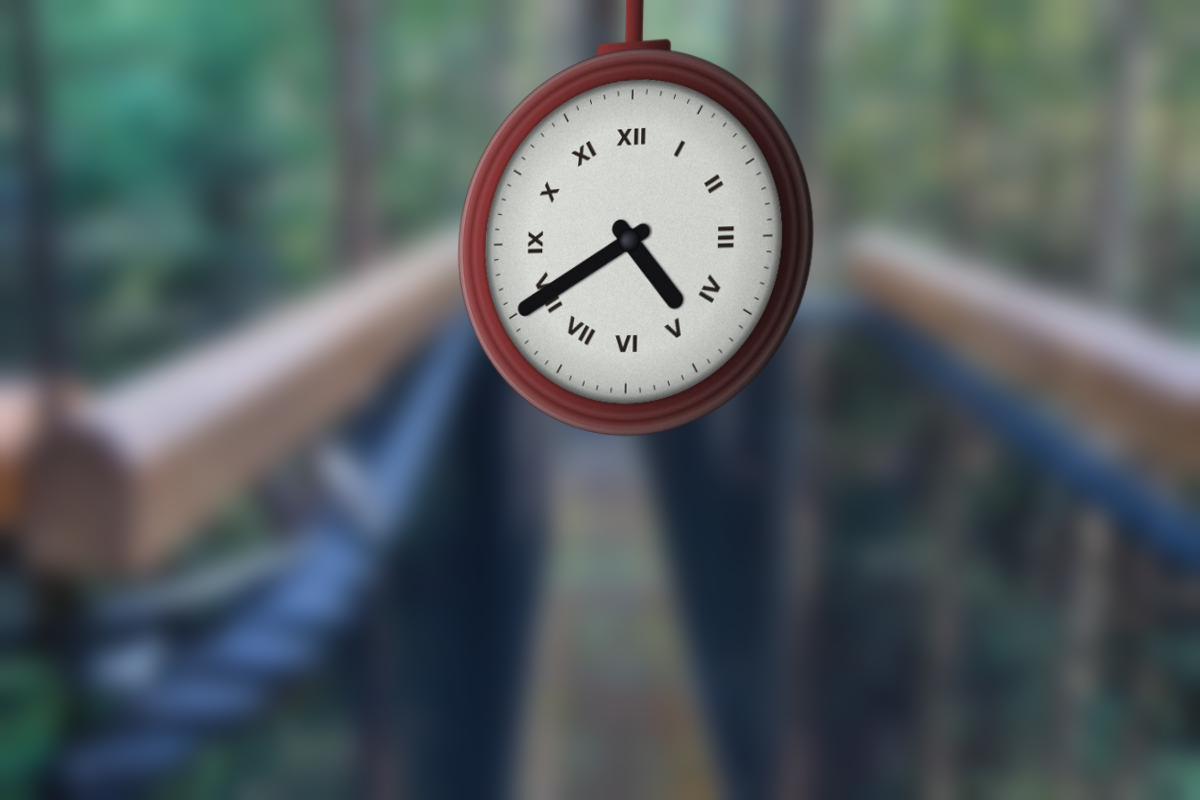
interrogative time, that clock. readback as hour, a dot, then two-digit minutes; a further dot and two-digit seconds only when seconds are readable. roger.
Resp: 4.40
